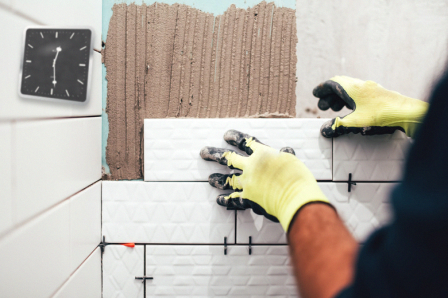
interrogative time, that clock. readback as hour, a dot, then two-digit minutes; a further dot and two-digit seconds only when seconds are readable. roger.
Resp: 12.29
